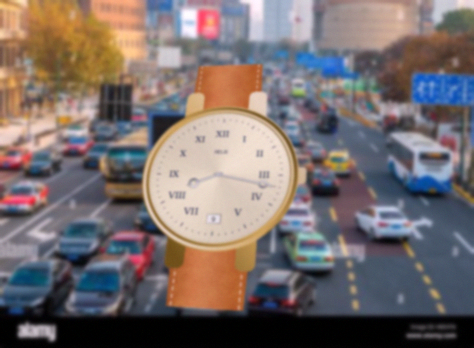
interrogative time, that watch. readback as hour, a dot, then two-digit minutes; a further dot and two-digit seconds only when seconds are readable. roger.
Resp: 8.17
